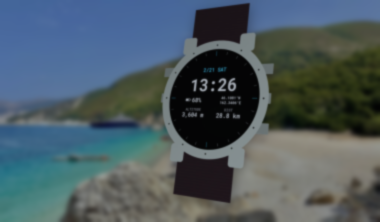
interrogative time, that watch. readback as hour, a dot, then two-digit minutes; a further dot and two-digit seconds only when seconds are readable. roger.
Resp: 13.26
